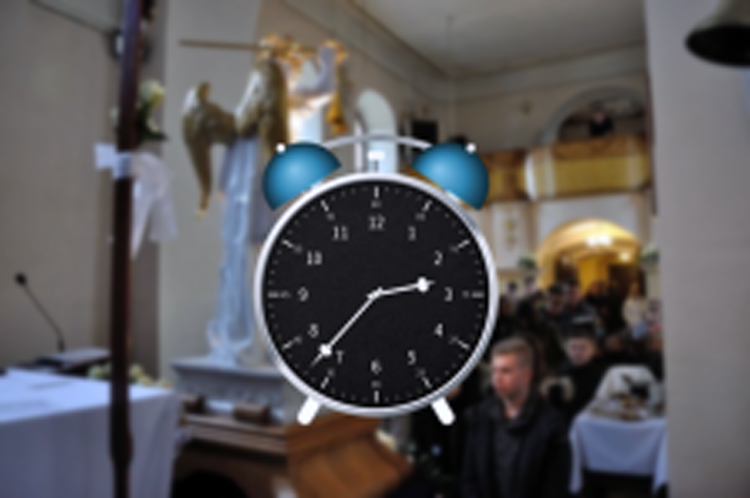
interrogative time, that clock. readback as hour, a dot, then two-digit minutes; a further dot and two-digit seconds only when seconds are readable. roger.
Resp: 2.37
